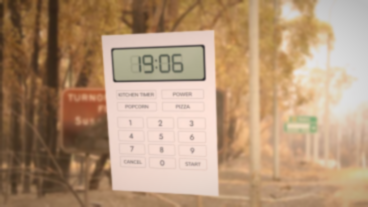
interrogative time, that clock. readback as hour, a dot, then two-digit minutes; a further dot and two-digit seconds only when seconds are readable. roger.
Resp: 19.06
